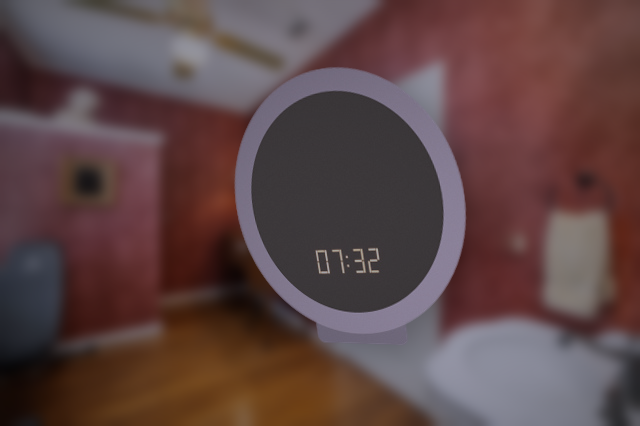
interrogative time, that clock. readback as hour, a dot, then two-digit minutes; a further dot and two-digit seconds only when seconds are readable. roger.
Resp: 7.32
